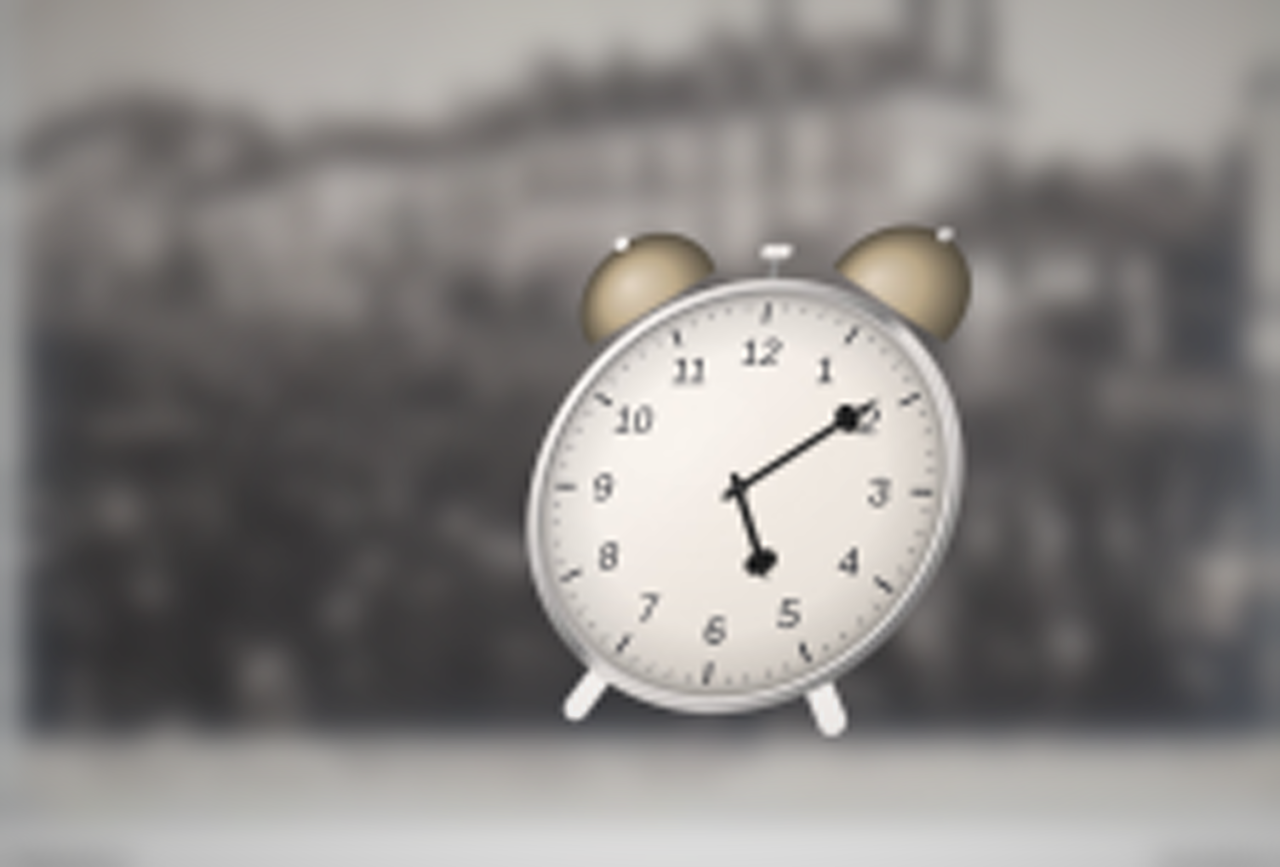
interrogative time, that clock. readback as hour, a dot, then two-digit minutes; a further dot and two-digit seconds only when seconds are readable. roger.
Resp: 5.09
